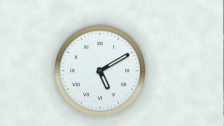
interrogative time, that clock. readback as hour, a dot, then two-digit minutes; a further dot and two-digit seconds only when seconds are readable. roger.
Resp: 5.10
